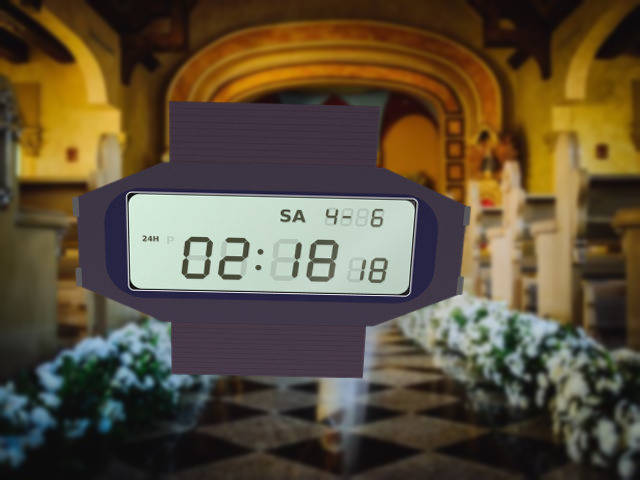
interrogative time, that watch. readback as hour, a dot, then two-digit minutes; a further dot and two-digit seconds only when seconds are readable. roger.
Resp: 2.18.18
